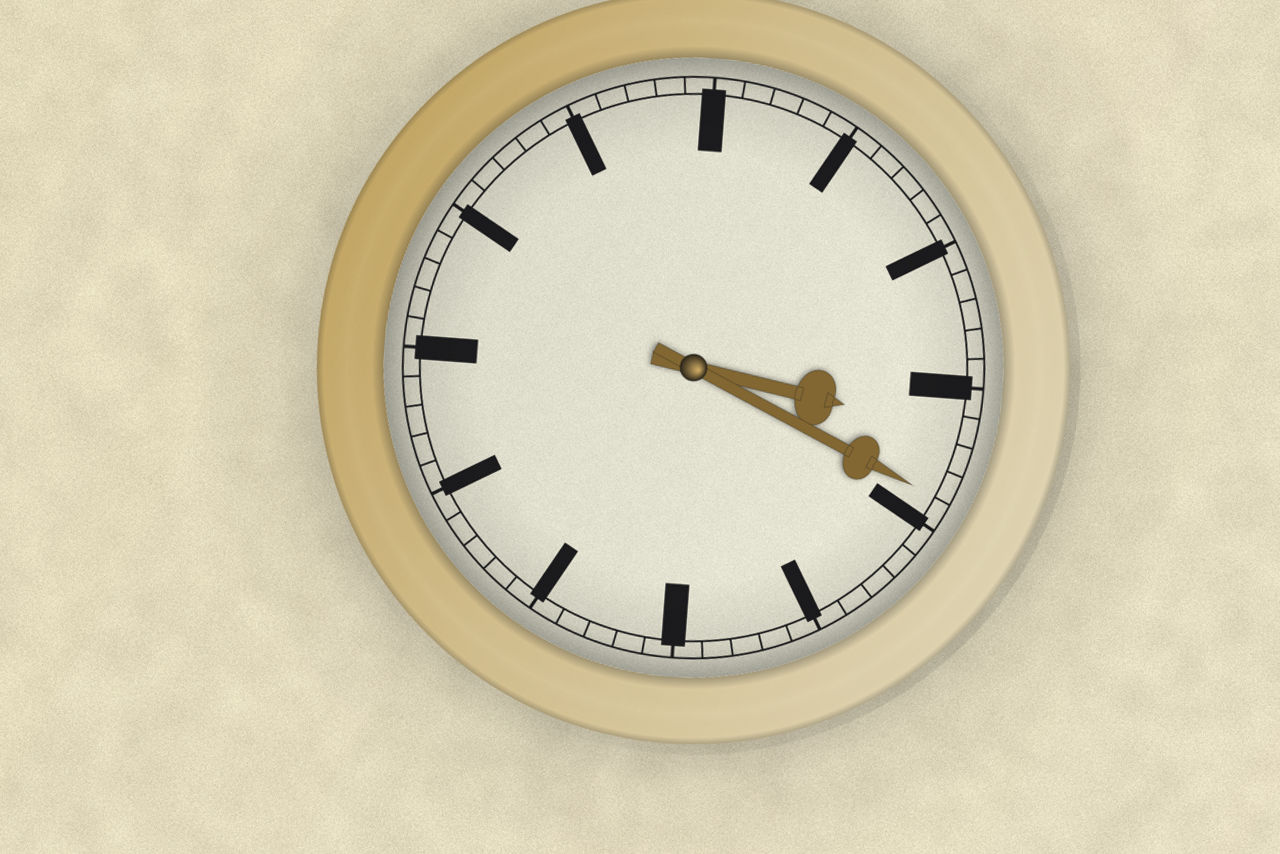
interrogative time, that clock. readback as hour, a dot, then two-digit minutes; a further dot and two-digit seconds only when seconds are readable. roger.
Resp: 3.19
